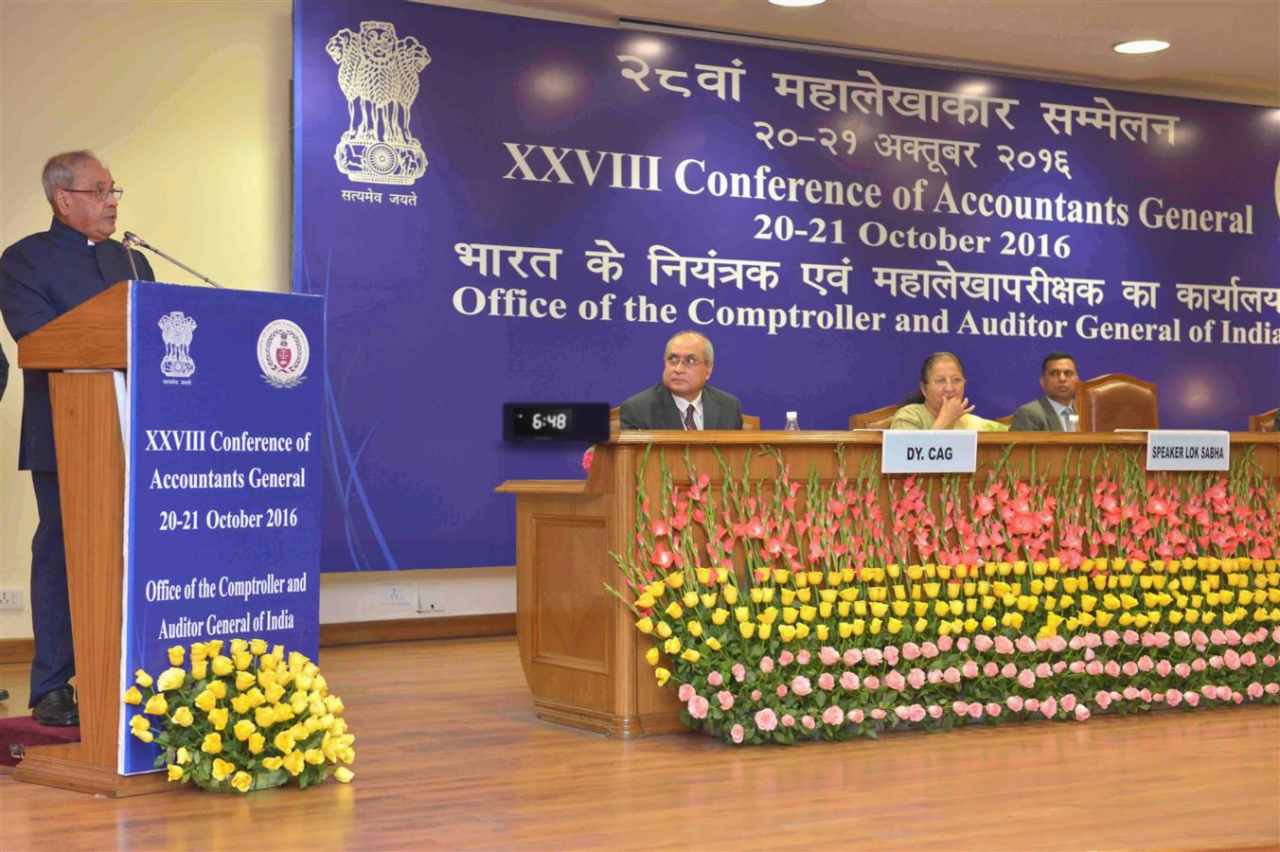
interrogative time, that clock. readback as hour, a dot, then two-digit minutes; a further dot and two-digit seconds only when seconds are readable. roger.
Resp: 6.48
